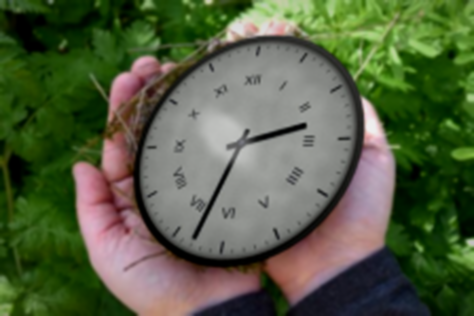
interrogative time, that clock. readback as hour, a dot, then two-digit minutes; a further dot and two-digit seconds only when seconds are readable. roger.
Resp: 2.33
